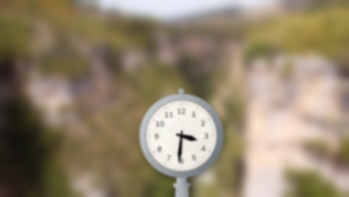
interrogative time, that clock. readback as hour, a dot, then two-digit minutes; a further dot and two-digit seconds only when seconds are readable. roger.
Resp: 3.31
